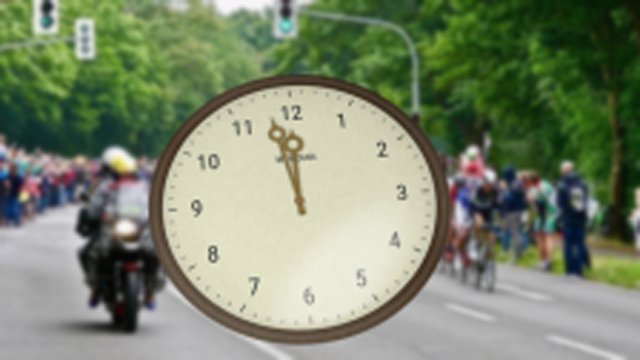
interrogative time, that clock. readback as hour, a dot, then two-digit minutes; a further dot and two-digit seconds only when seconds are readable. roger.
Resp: 11.58
